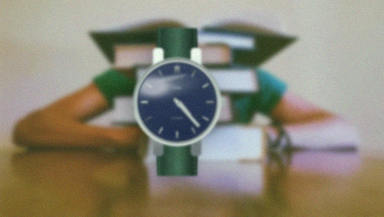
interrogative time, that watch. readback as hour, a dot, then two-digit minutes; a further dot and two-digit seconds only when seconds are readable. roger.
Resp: 4.23
